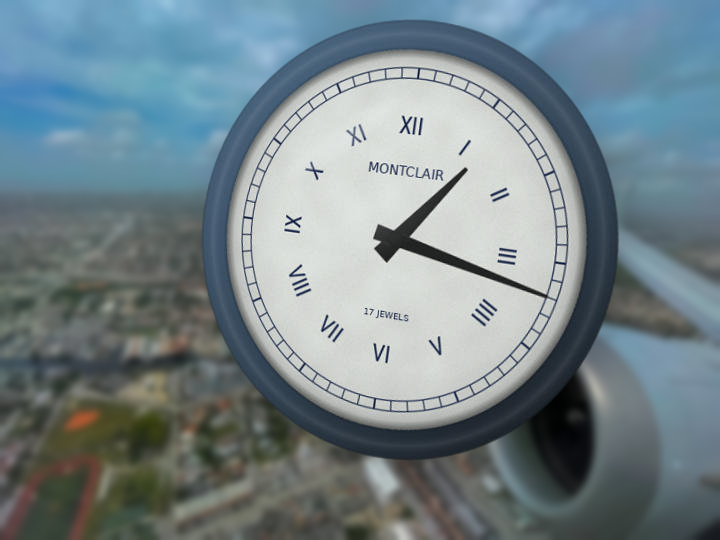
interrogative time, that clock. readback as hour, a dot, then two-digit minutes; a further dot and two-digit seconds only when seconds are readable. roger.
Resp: 1.17
